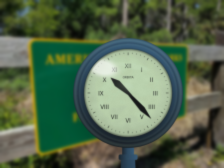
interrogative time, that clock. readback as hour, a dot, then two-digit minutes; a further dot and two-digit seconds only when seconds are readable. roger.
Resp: 10.23
